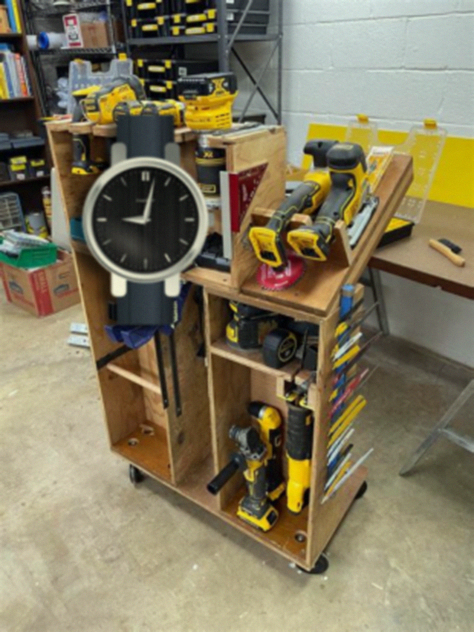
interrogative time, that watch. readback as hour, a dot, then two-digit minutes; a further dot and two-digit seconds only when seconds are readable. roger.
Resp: 9.02
